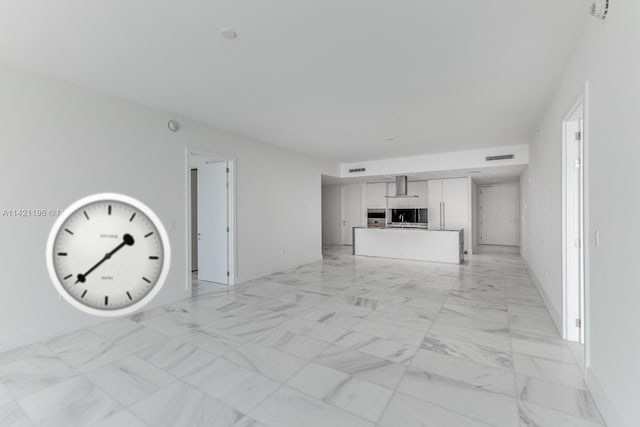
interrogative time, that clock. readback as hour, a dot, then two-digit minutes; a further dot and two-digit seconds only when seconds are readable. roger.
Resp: 1.38
